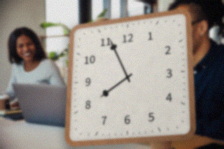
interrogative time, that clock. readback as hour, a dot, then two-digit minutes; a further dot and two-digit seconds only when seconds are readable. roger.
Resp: 7.56
